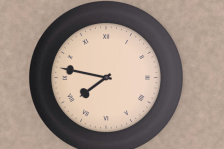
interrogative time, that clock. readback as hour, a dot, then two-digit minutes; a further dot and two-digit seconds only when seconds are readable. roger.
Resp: 7.47
